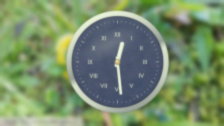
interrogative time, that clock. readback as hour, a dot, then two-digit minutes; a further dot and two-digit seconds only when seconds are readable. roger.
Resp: 12.29
